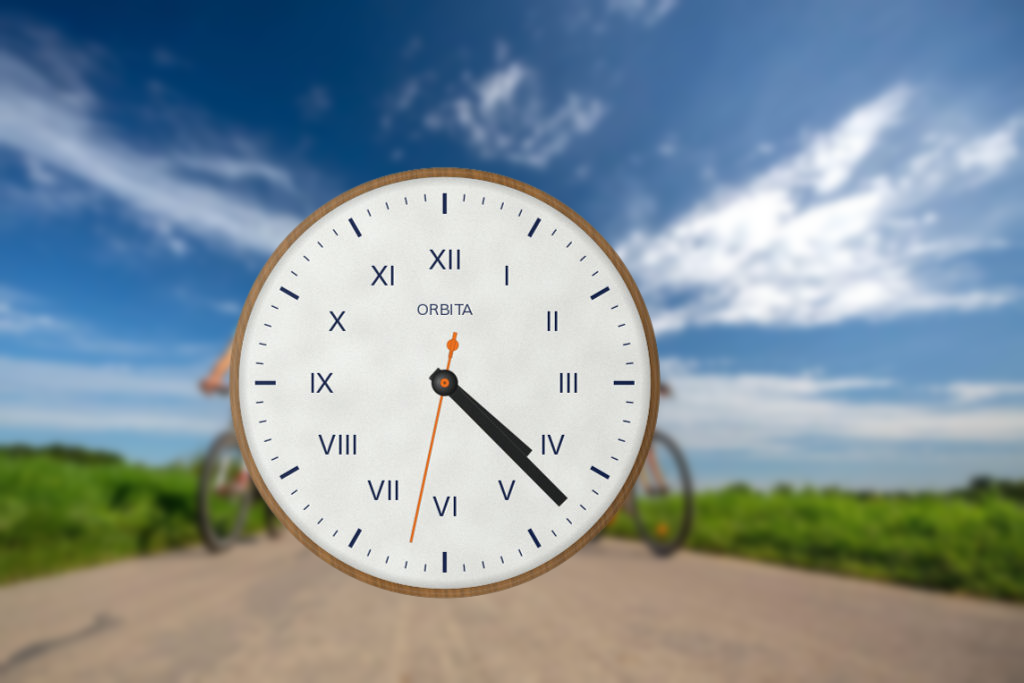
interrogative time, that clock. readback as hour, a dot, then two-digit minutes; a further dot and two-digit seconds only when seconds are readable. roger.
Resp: 4.22.32
